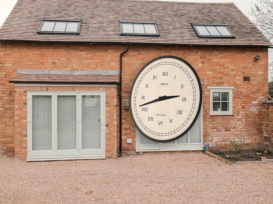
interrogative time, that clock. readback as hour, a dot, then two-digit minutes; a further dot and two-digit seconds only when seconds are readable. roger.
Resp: 2.42
